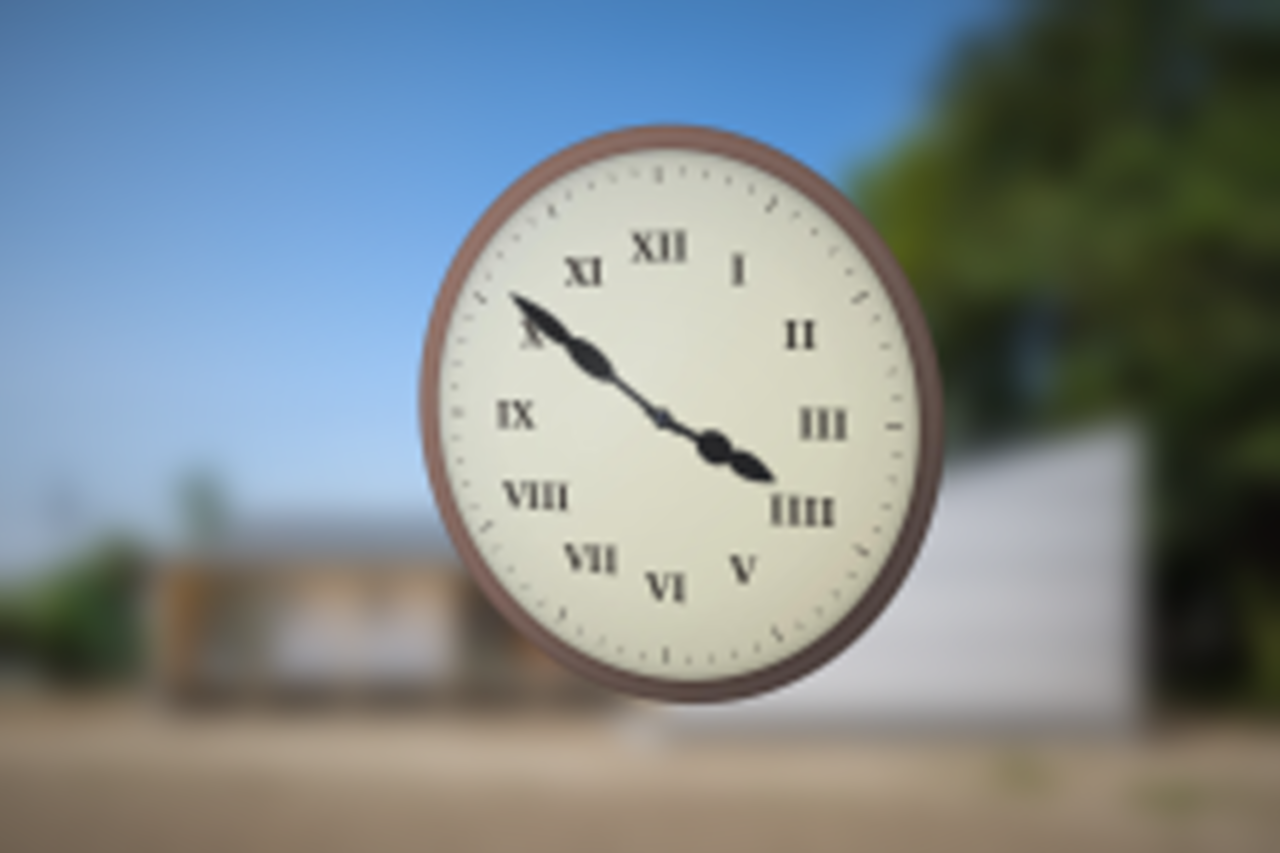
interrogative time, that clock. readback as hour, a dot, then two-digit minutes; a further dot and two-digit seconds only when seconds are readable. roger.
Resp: 3.51
